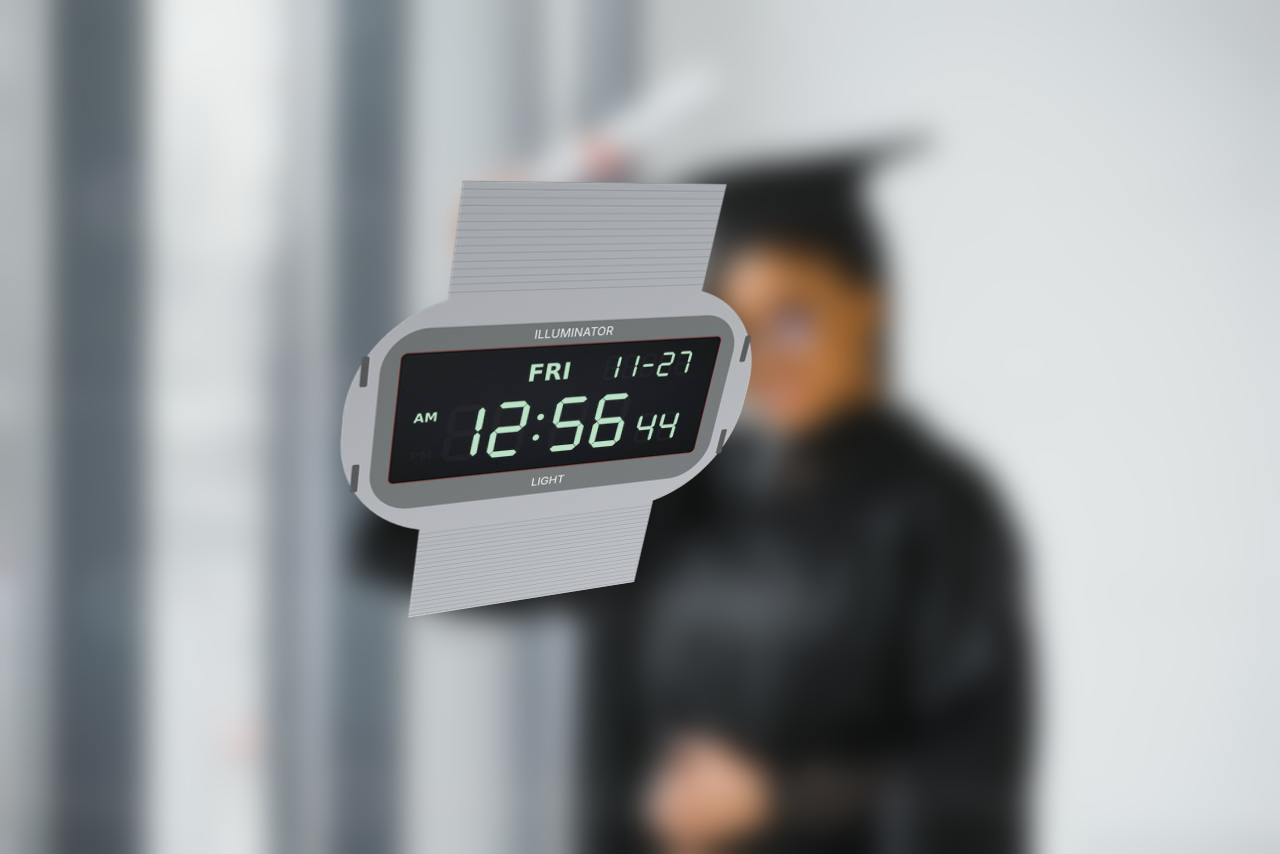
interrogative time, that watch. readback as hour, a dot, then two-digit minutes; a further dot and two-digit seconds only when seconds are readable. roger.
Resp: 12.56.44
